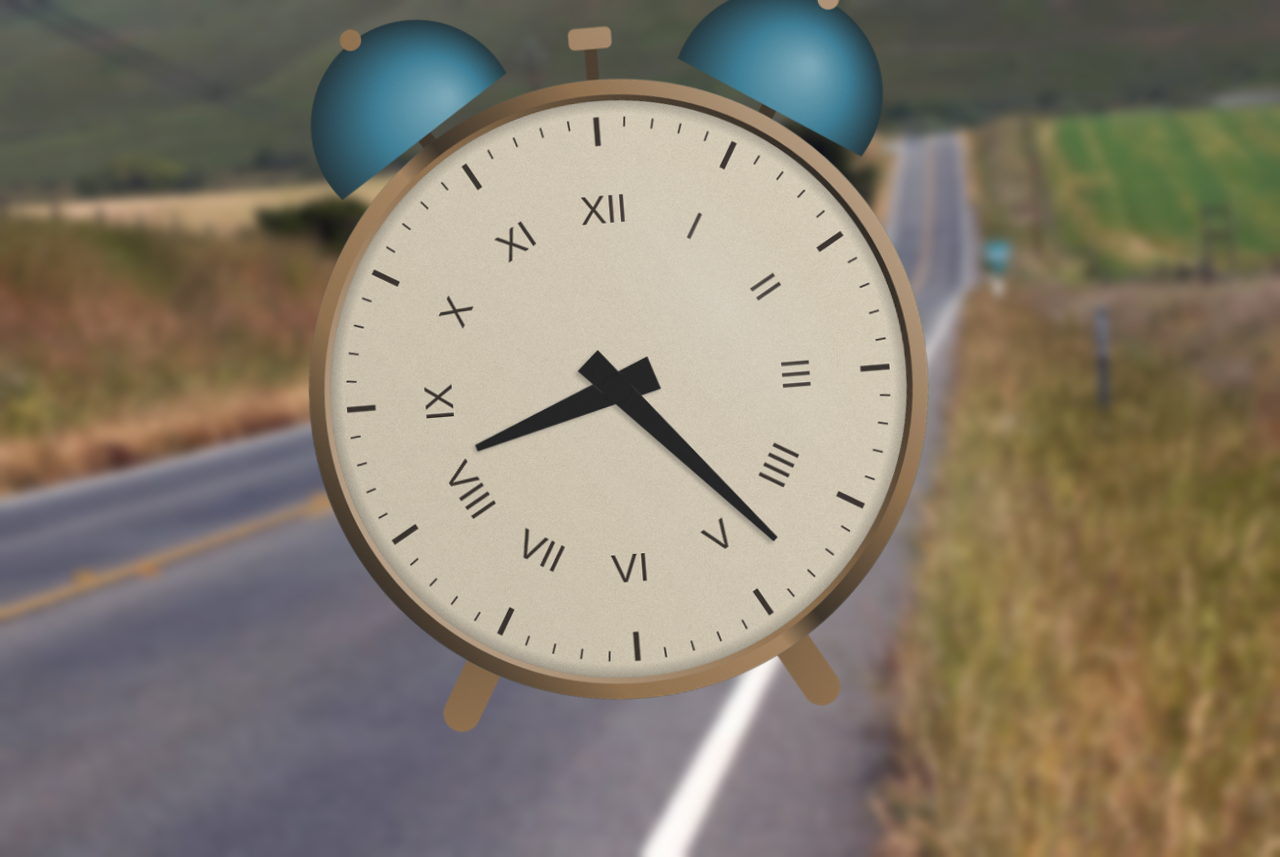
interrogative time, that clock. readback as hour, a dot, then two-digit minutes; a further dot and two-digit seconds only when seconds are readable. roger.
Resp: 8.23
